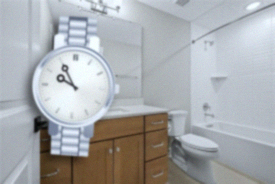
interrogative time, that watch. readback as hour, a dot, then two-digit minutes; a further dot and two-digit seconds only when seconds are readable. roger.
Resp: 9.55
